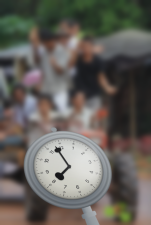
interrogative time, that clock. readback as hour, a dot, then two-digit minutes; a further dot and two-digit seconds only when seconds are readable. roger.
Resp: 7.58
